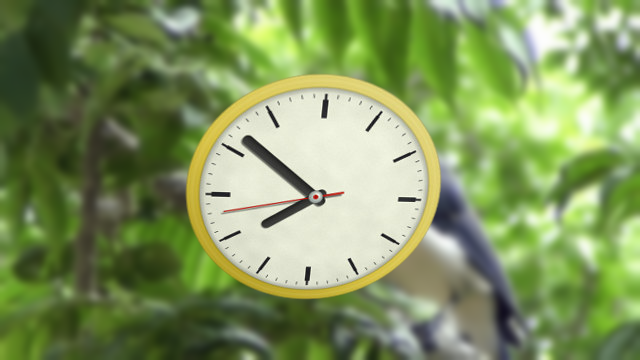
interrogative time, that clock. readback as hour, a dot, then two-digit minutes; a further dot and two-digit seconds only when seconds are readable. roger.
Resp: 7.51.43
